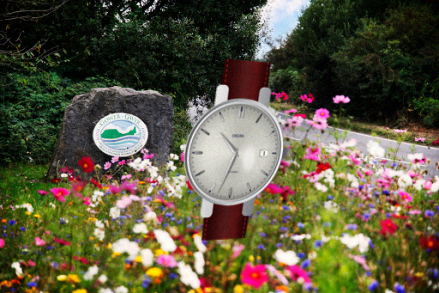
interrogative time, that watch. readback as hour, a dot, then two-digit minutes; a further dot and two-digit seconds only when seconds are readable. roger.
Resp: 10.33
